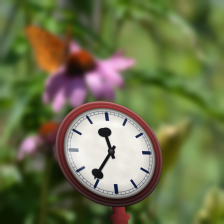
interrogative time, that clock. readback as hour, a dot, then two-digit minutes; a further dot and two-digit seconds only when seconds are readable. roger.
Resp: 11.36
